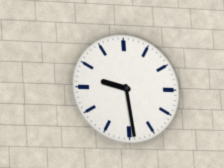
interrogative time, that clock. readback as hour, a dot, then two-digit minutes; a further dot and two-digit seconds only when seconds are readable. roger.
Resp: 9.29
